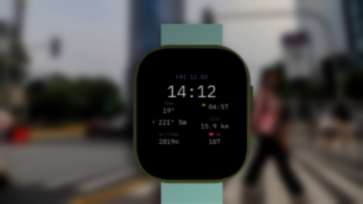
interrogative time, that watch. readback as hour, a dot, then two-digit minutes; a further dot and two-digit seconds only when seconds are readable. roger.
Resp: 14.12
